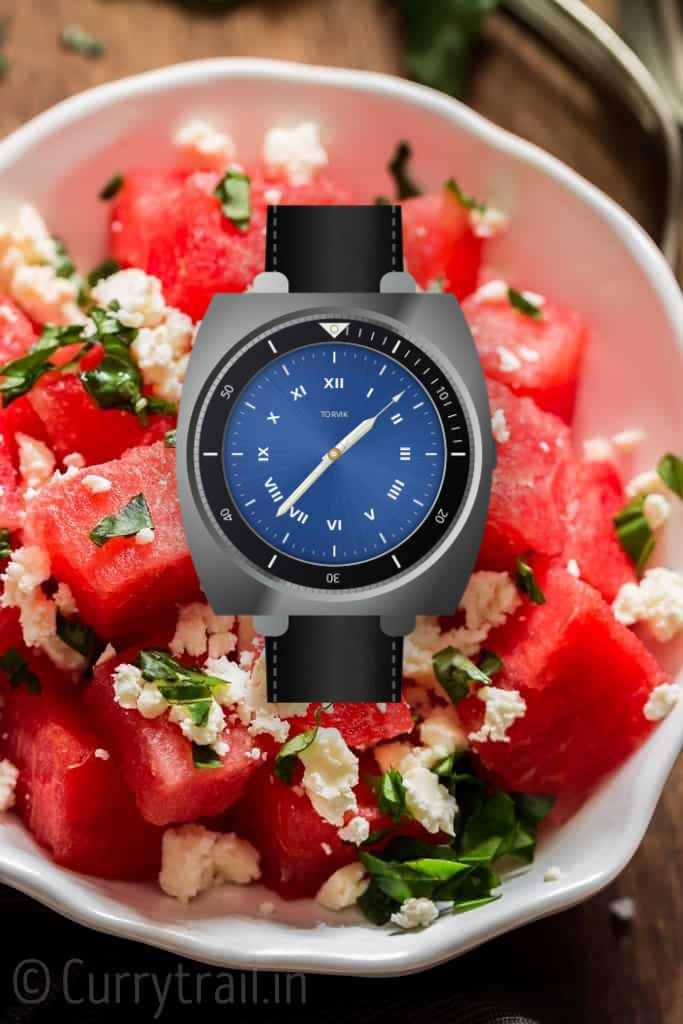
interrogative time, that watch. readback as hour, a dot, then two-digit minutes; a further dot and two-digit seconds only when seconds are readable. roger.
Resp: 1.37.08
